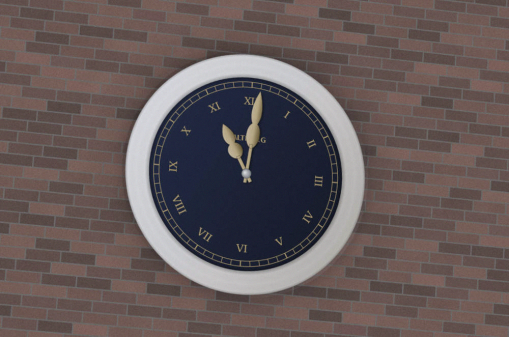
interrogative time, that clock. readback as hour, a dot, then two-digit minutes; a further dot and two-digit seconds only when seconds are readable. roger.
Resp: 11.01
